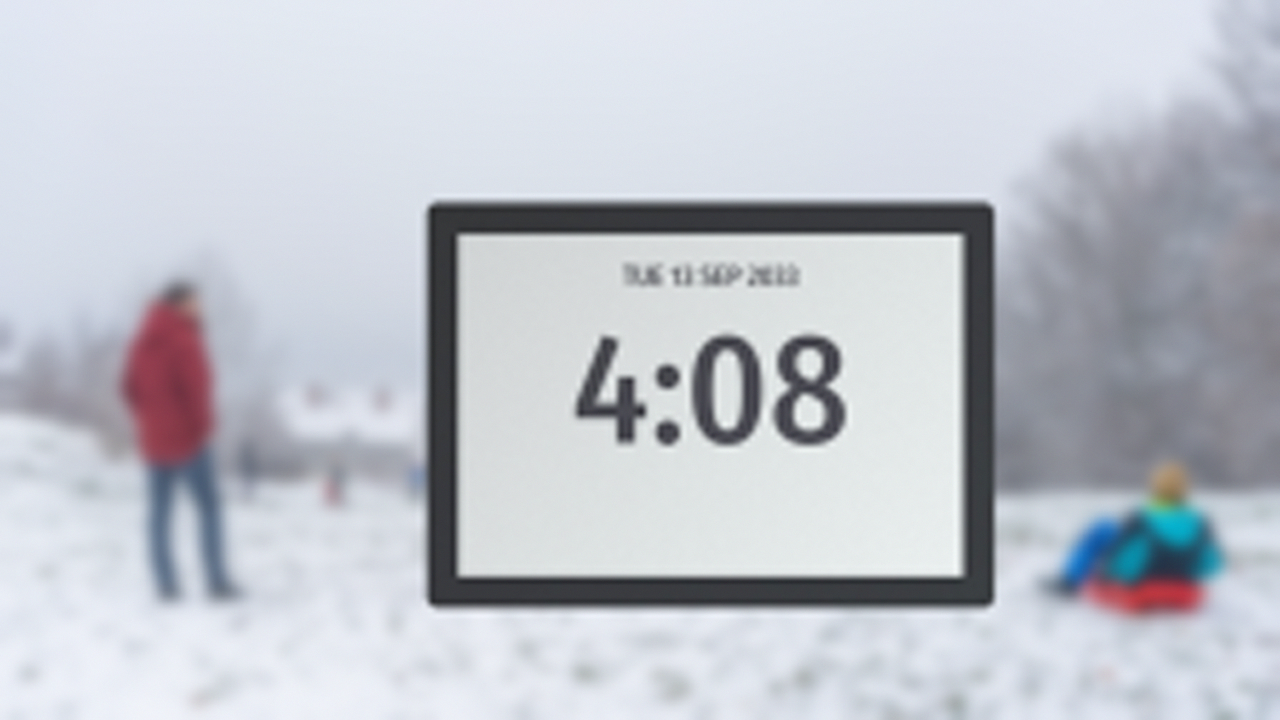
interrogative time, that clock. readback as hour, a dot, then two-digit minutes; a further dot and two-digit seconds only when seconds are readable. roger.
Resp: 4.08
